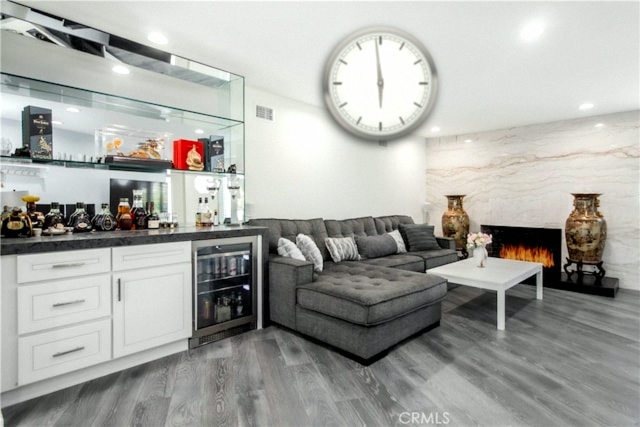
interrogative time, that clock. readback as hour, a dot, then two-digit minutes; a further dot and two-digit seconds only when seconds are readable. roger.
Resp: 5.59
